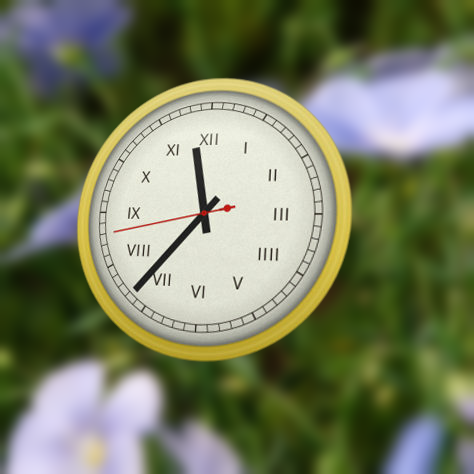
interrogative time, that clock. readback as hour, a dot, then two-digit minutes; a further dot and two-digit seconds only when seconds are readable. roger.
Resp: 11.36.43
